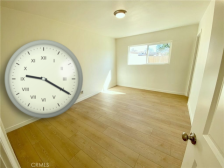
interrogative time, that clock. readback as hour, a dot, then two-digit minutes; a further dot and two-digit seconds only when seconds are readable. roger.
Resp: 9.20
